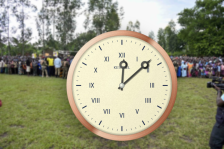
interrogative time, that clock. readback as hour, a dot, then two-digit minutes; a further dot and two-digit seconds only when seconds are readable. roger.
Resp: 12.08
